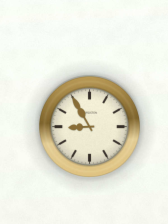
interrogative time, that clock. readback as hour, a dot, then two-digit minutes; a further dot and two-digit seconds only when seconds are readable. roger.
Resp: 8.55
